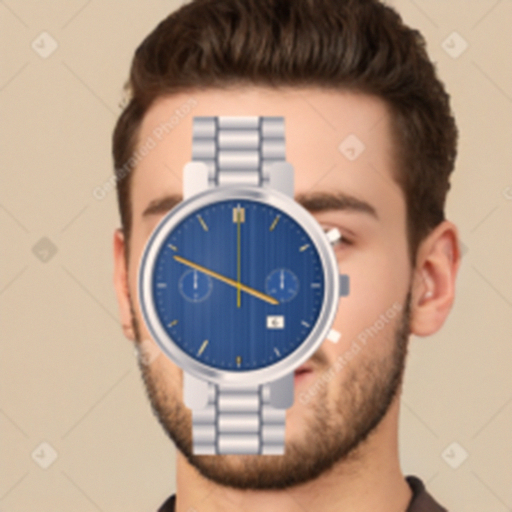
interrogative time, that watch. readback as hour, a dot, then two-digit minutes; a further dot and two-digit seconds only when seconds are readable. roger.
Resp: 3.49
